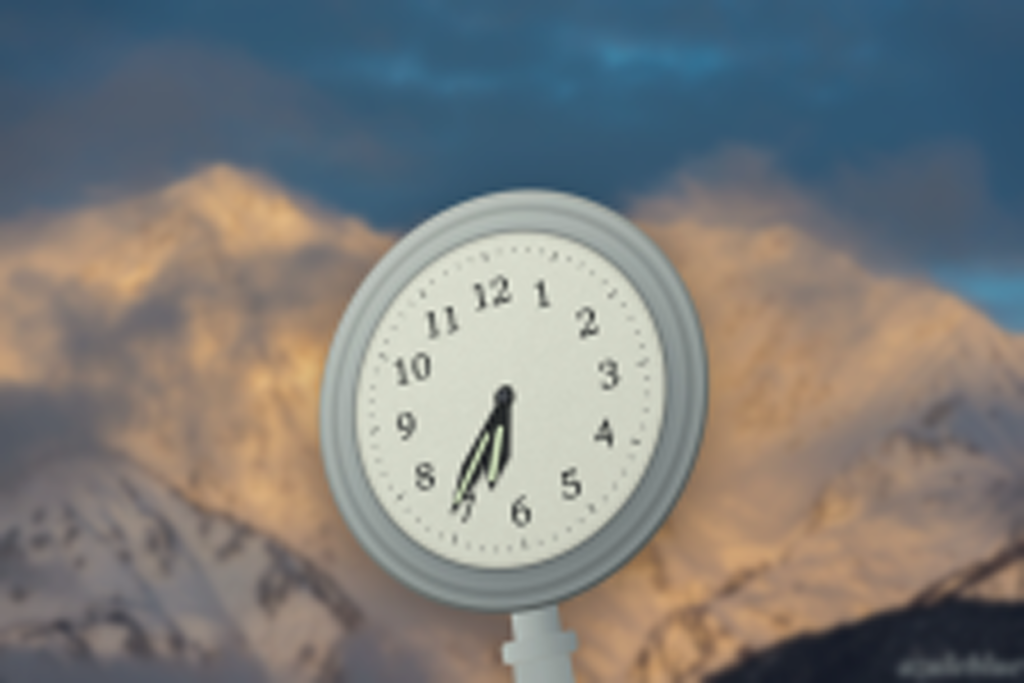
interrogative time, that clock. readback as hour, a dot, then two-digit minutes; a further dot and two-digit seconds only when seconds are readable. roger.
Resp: 6.36
